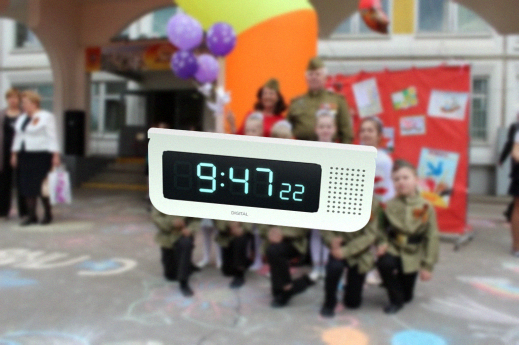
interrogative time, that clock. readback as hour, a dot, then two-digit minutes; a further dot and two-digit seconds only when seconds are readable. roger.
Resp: 9.47.22
